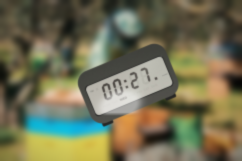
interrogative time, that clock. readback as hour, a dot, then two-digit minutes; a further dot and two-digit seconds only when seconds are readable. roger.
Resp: 0.27
